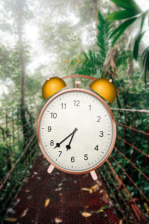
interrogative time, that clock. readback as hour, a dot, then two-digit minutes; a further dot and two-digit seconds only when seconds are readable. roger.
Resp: 6.38
